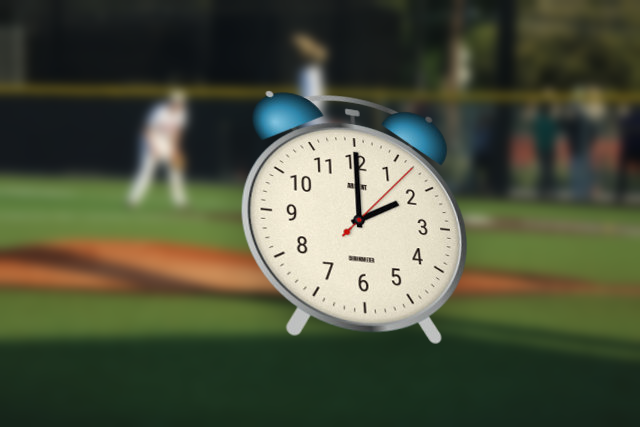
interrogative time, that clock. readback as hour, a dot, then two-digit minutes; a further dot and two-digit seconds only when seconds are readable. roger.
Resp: 2.00.07
